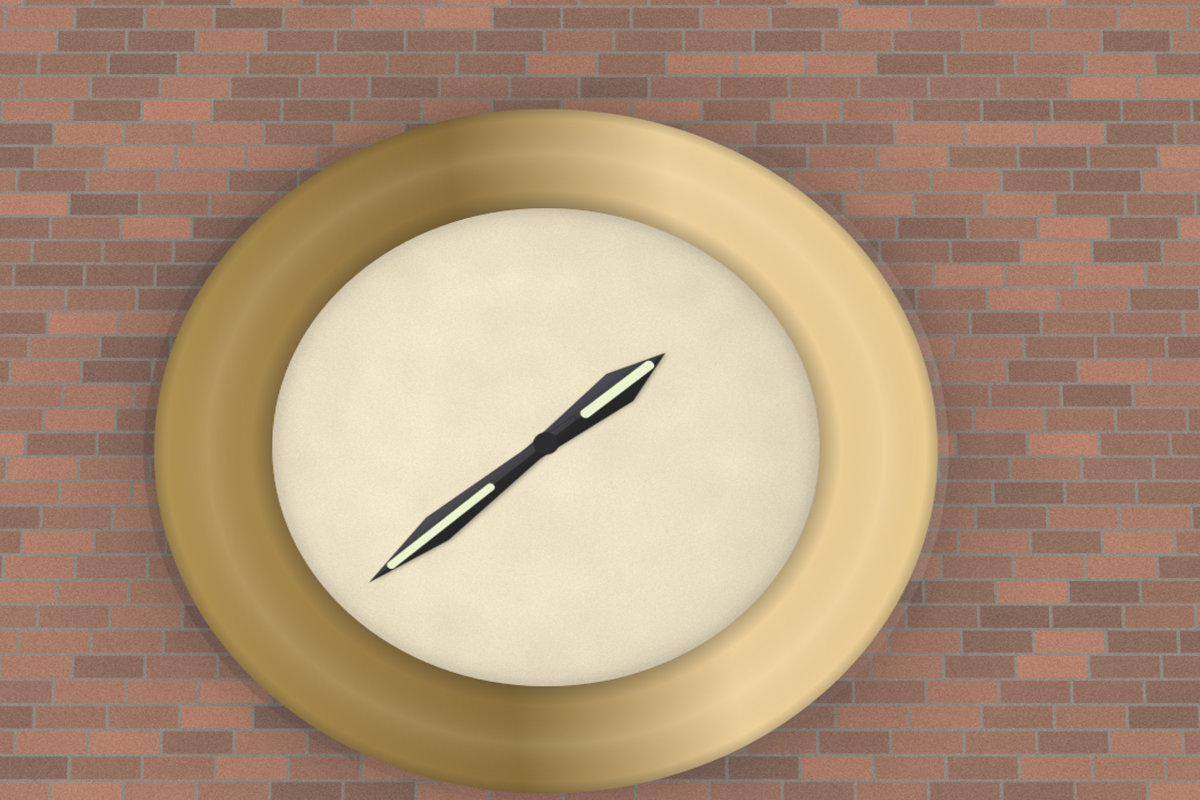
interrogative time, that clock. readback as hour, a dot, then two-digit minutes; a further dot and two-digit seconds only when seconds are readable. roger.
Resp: 1.38
